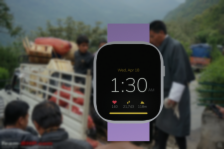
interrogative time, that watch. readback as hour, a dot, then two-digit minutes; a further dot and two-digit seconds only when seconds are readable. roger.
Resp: 1.30
